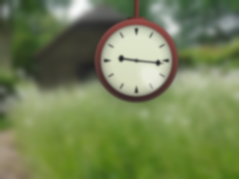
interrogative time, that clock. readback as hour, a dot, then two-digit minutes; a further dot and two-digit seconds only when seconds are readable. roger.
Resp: 9.16
